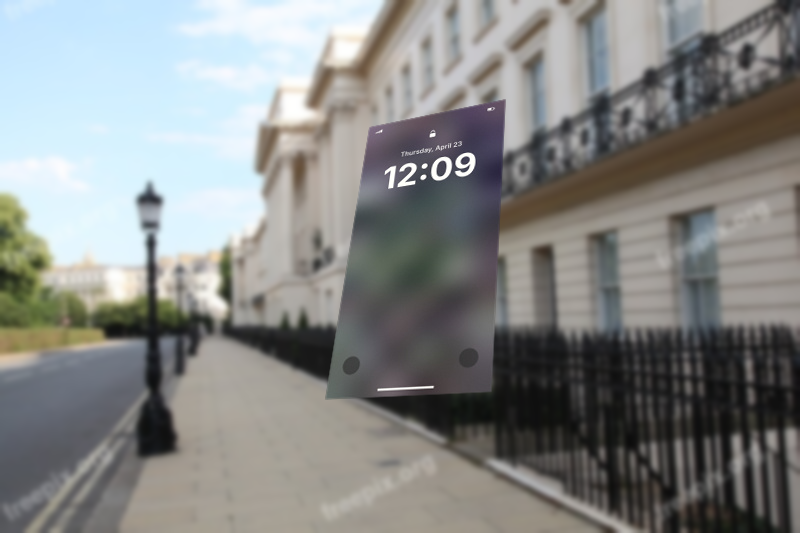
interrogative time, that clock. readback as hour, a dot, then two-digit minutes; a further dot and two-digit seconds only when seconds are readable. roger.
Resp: 12.09
